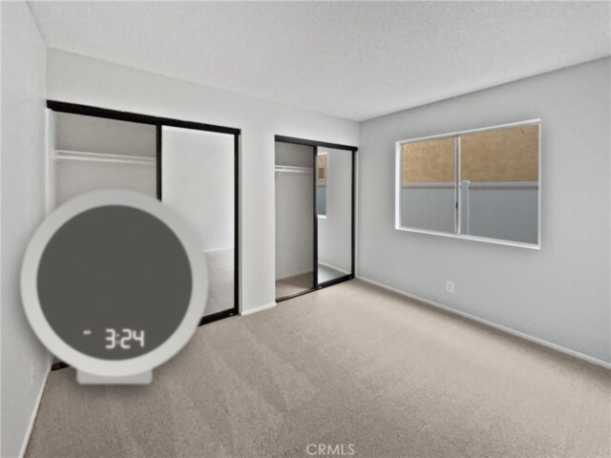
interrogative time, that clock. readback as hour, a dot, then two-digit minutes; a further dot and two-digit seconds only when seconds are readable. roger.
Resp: 3.24
